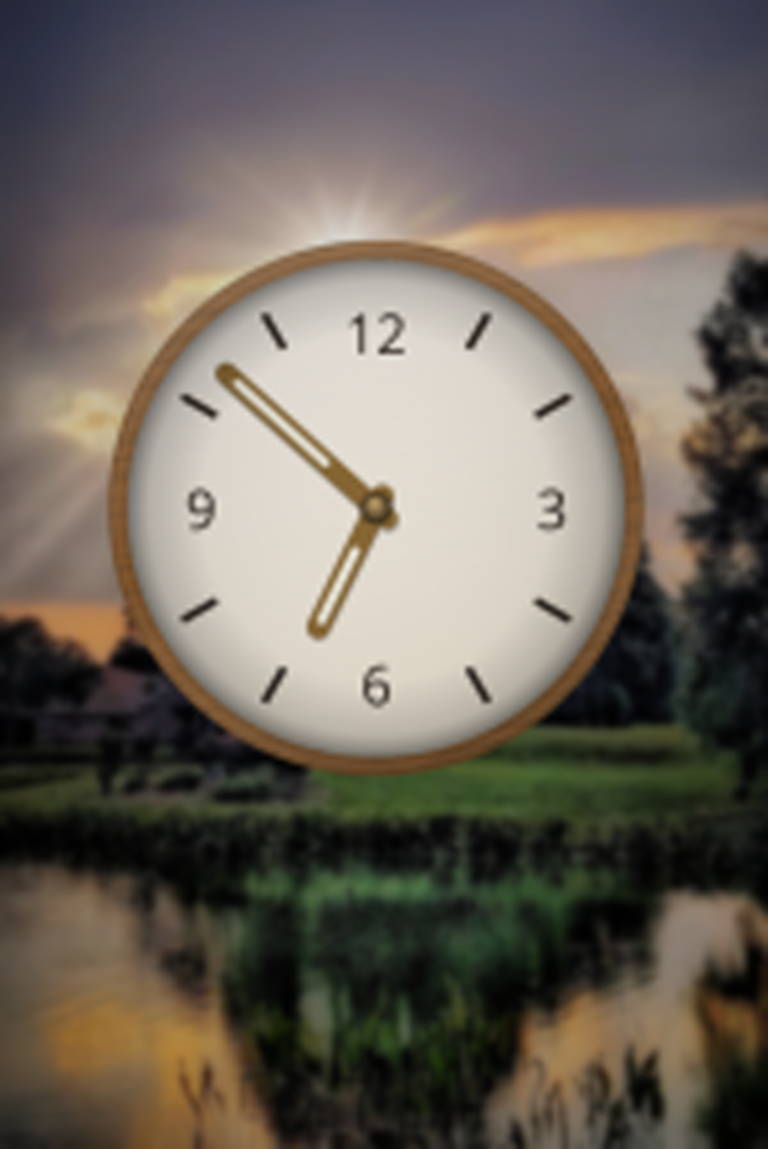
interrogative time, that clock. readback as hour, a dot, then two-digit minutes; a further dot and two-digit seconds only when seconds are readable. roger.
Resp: 6.52
